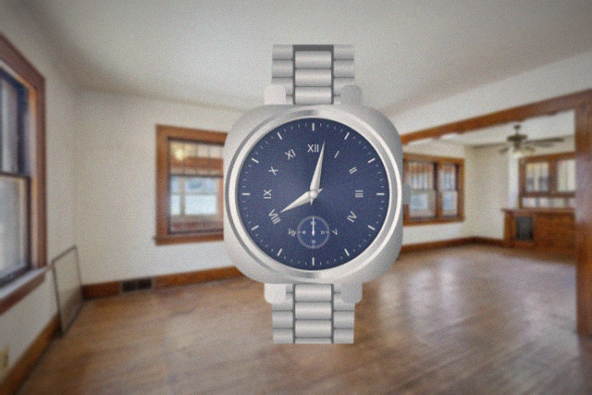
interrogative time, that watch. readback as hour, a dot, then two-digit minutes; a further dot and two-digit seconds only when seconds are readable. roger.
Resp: 8.02
